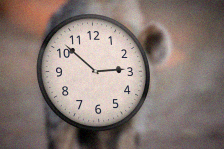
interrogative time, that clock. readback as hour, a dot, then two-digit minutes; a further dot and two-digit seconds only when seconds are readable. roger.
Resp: 2.52
